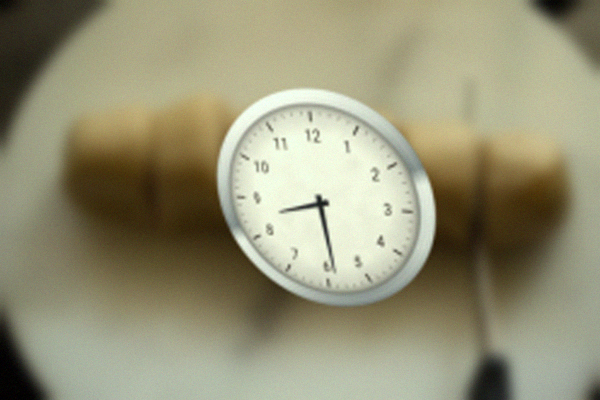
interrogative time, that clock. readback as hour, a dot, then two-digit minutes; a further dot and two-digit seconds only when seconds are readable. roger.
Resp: 8.29
